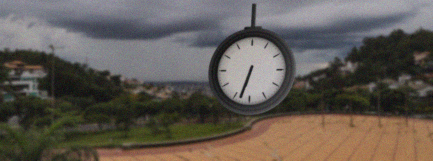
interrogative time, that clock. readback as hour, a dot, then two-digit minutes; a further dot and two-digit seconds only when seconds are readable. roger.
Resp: 6.33
